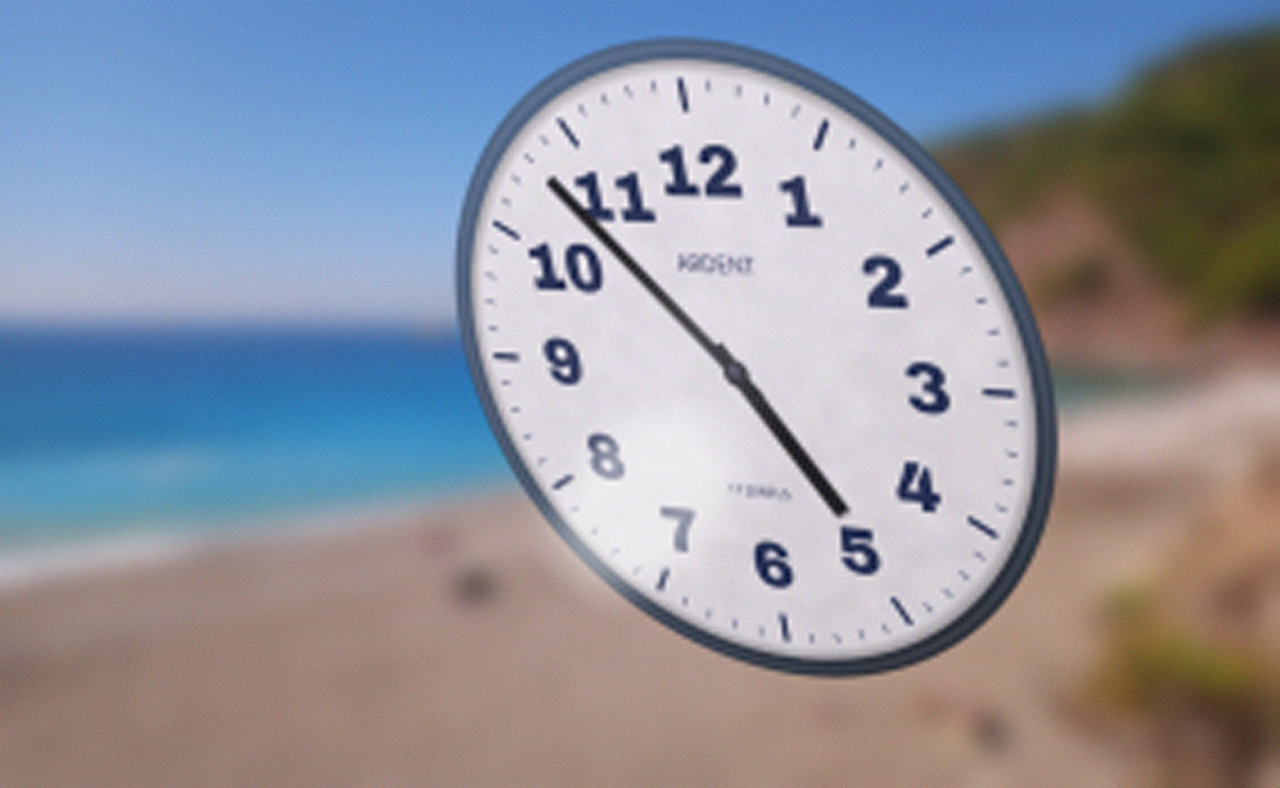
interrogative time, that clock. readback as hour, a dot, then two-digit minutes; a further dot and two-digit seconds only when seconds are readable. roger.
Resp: 4.53
